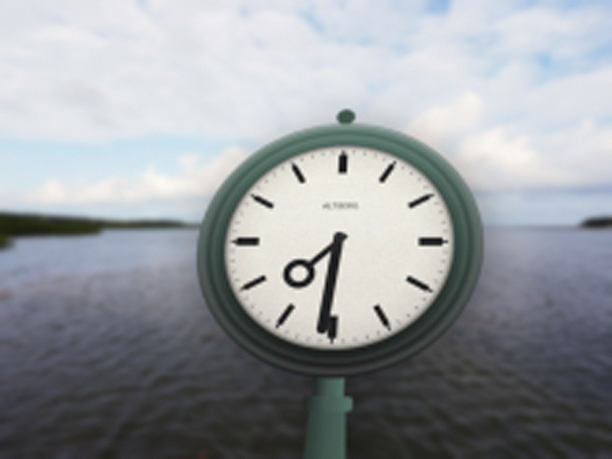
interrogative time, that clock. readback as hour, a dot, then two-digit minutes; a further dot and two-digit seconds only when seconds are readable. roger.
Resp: 7.31
